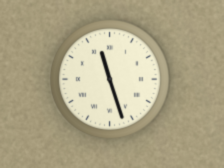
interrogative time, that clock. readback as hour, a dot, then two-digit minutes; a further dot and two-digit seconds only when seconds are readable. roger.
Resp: 11.27
